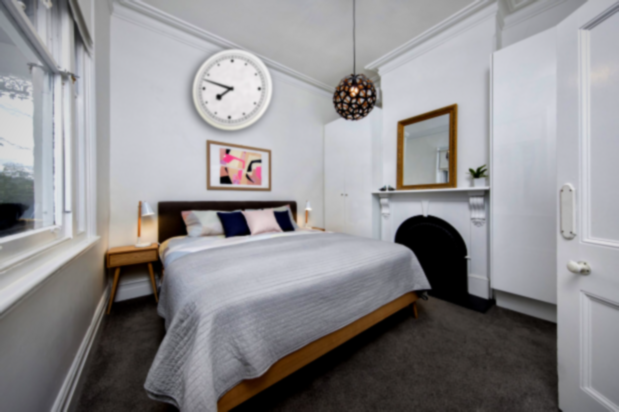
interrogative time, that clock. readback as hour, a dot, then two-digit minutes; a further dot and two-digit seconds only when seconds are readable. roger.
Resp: 7.48
